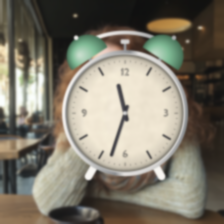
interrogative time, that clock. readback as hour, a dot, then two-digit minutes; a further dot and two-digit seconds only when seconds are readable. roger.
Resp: 11.33
